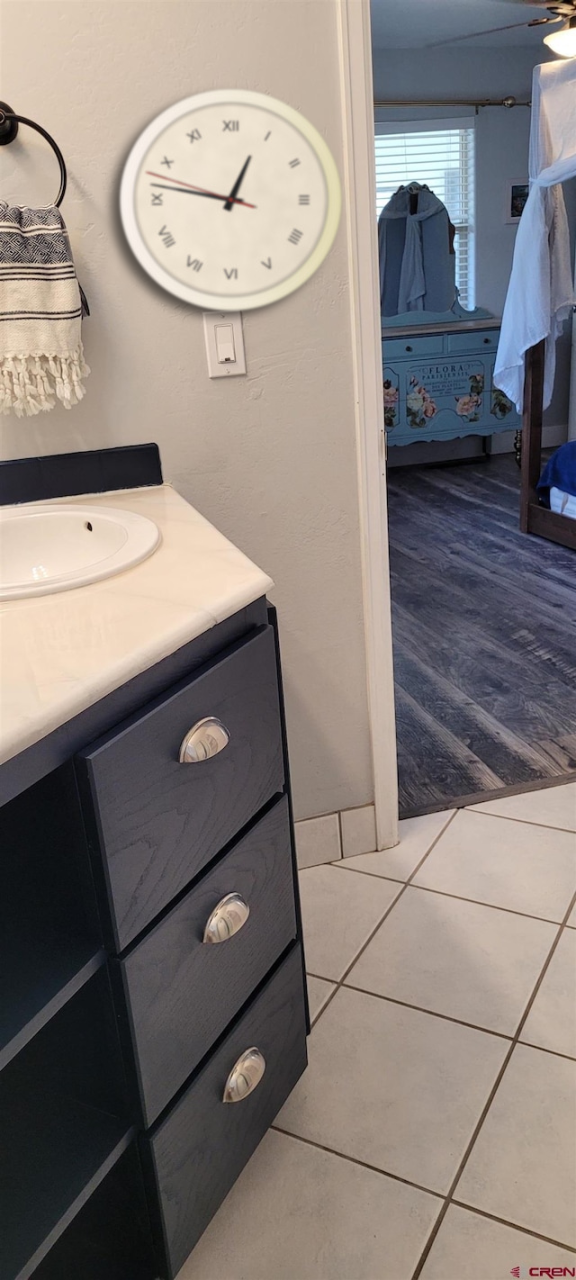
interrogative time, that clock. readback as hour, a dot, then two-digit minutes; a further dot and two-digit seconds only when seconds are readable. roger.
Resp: 12.46.48
